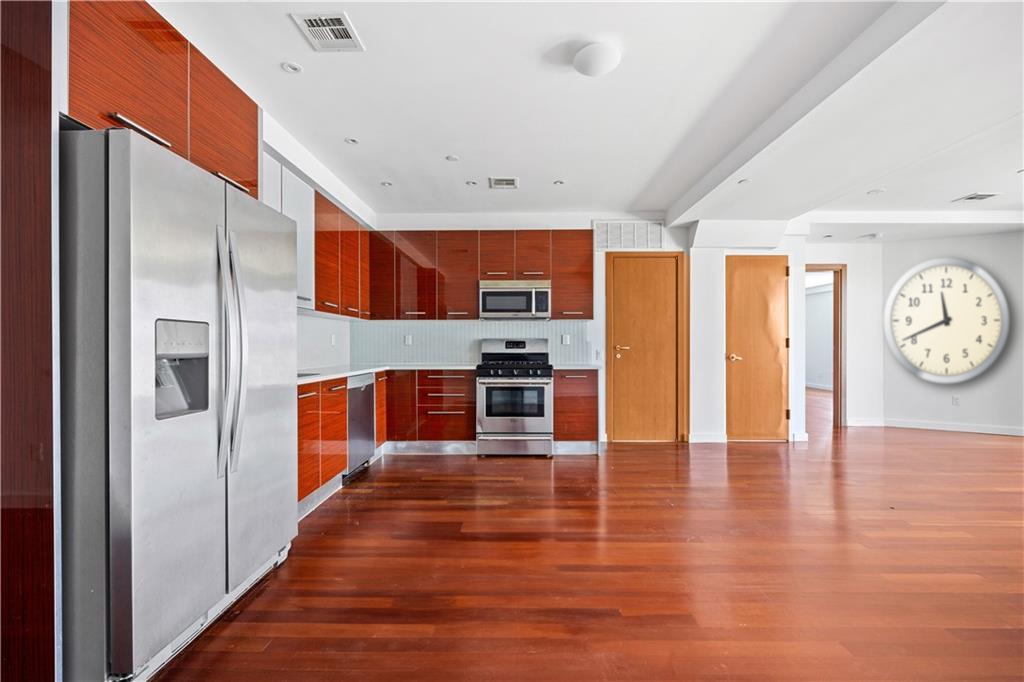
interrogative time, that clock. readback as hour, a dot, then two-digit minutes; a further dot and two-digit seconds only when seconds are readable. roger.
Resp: 11.41
